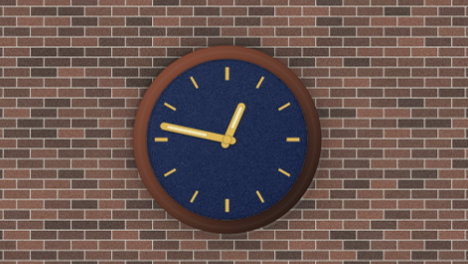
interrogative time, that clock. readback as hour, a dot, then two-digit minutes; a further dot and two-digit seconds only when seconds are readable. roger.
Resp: 12.47
